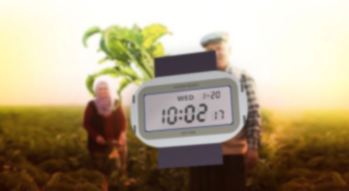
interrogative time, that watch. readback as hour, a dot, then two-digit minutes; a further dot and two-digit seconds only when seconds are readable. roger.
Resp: 10.02
